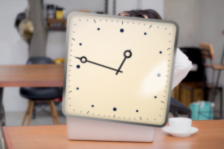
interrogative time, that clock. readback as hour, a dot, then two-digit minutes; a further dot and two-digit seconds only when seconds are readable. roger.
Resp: 12.47
